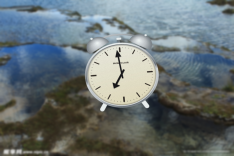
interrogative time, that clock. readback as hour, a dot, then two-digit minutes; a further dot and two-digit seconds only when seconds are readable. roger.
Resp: 6.59
